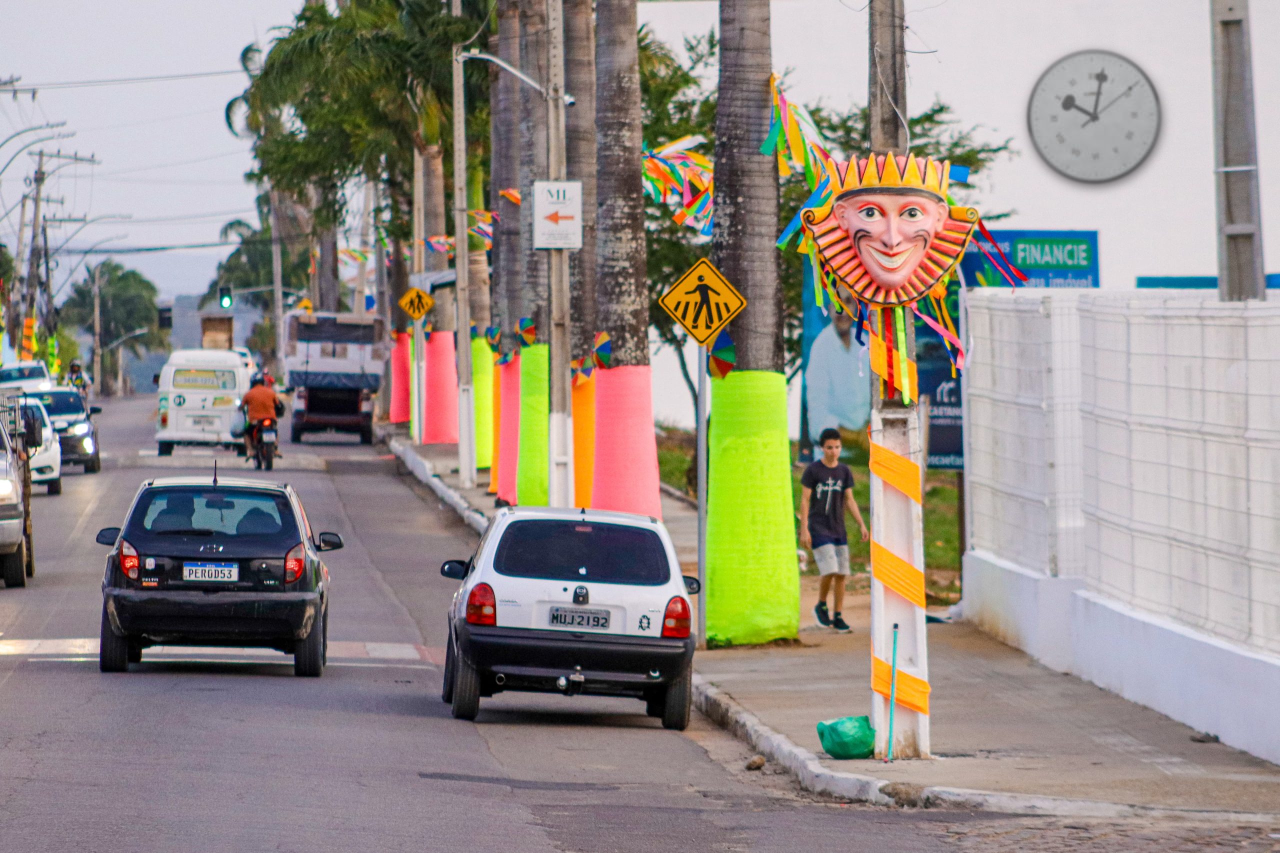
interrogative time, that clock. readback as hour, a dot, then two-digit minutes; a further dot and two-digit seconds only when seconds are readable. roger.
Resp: 10.02.09
